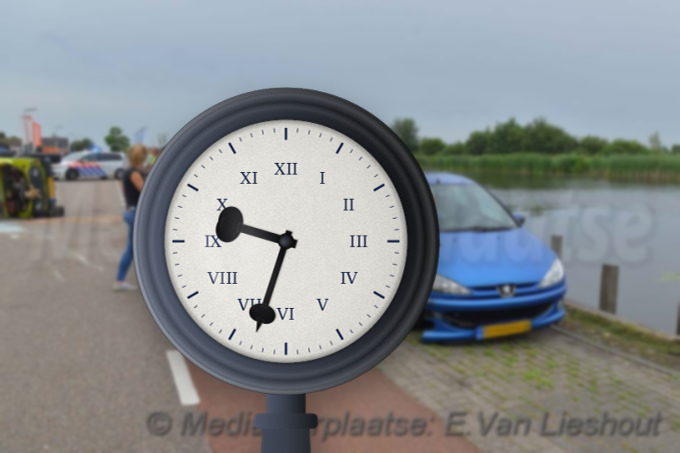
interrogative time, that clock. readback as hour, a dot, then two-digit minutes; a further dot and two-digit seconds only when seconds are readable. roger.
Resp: 9.33
